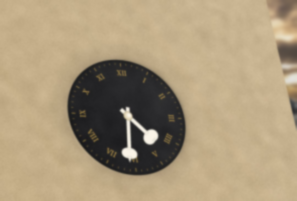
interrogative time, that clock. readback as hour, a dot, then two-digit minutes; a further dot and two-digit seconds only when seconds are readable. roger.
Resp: 4.31
